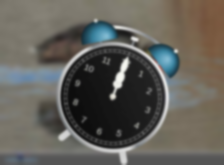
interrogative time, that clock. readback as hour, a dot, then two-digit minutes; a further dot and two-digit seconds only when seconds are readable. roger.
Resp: 12.00
